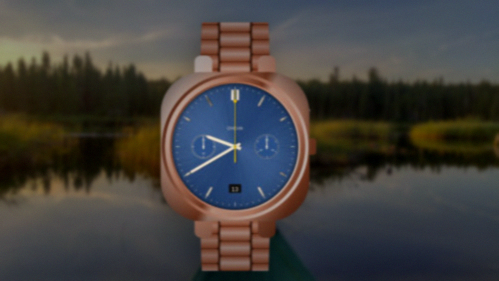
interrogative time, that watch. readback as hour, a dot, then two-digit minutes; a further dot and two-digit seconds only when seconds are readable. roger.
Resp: 9.40
